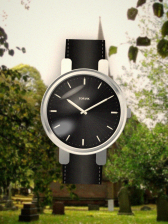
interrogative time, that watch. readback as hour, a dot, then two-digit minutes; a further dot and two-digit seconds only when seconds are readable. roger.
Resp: 10.10
